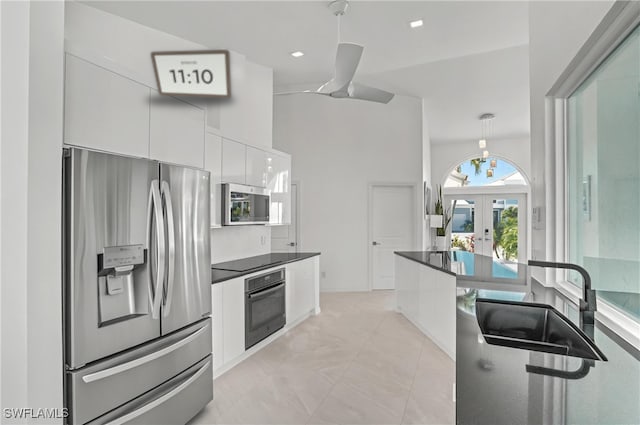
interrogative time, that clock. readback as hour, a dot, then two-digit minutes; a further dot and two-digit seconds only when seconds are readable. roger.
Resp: 11.10
